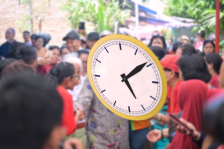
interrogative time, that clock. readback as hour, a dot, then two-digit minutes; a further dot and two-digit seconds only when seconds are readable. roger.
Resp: 5.09
